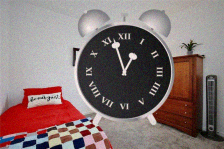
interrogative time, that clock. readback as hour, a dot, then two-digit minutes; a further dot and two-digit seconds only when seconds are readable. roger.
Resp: 12.57
